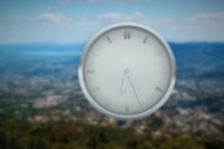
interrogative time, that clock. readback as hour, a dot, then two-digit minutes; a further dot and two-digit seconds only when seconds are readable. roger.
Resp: 6.26
